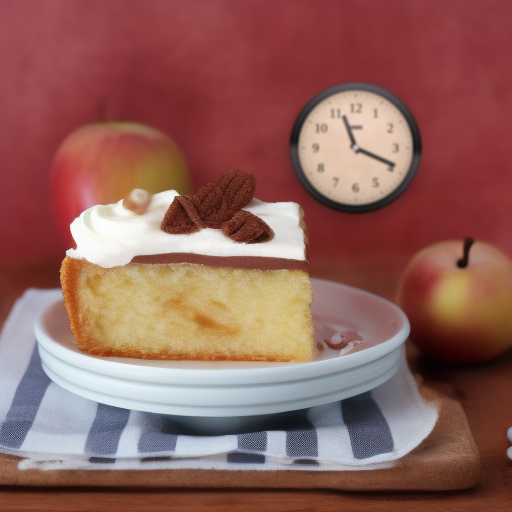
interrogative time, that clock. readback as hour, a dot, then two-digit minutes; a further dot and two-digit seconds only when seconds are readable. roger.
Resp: 11.19
